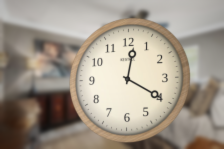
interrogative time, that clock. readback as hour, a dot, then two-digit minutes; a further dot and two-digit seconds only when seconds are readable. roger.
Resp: 12.20
